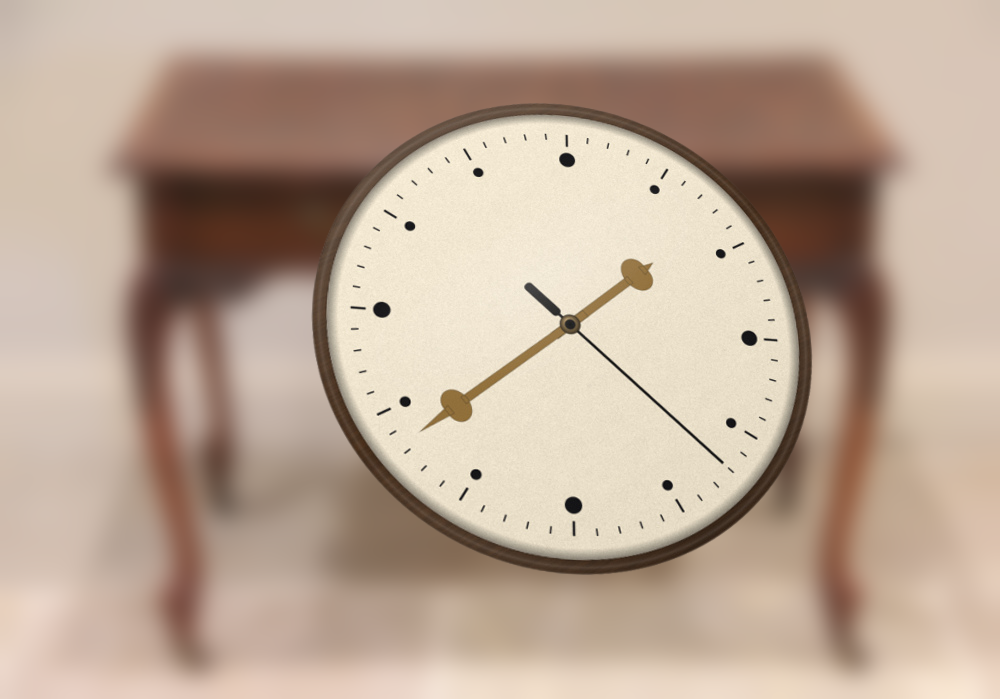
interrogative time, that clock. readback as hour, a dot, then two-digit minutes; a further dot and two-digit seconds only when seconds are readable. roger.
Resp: 1.38.22
